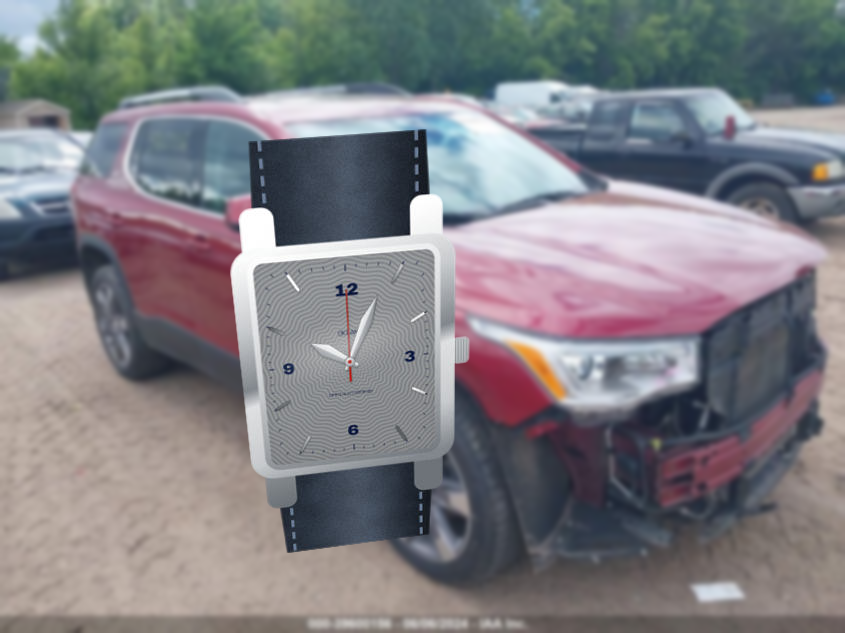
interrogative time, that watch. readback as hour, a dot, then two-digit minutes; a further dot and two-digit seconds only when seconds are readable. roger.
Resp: 10.04.00
